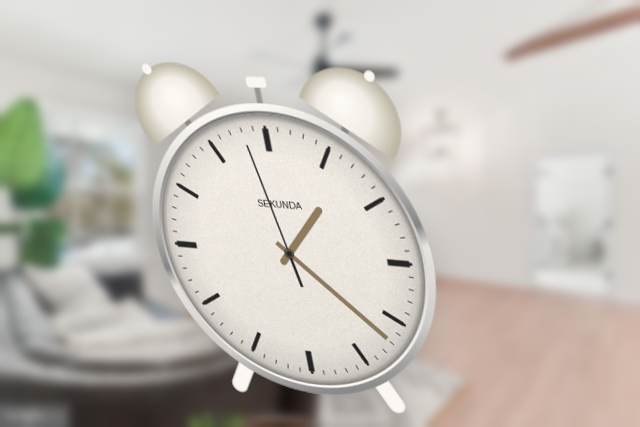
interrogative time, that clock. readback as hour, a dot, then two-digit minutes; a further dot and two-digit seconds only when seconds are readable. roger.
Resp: 1.21.58
